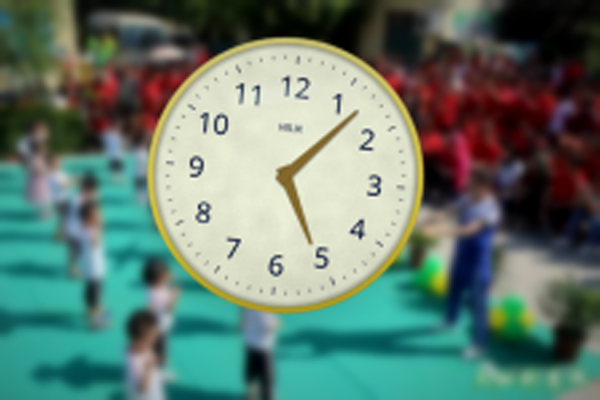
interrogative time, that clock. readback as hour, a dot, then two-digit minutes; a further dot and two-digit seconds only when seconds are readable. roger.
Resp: 5.07
